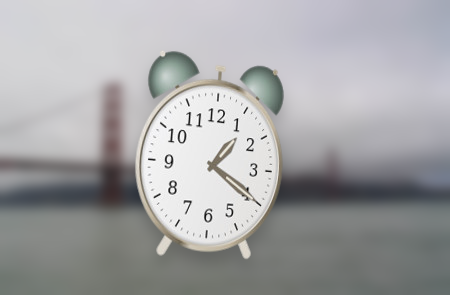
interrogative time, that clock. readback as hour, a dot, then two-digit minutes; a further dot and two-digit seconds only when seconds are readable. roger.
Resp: 1.20
